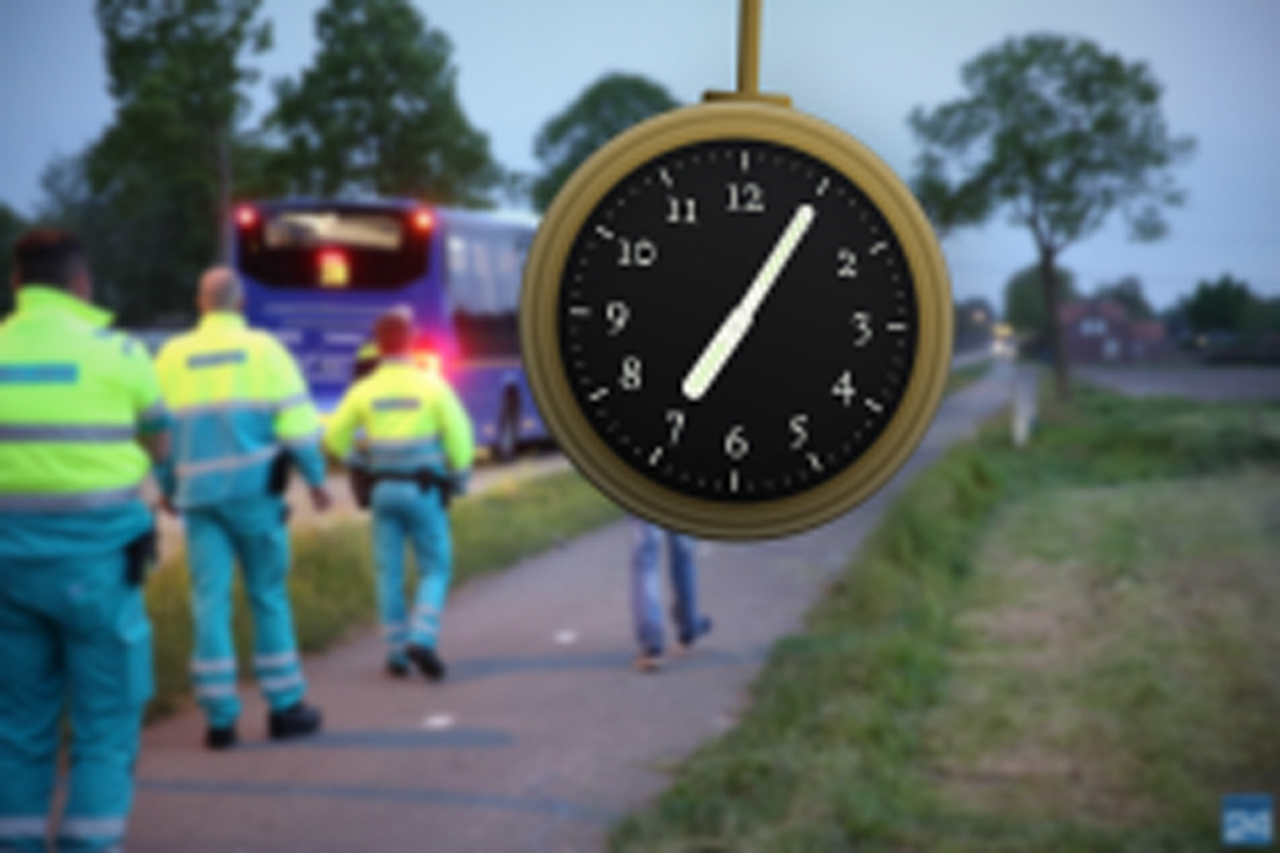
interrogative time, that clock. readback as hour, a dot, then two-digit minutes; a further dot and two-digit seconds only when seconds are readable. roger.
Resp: 7.05
